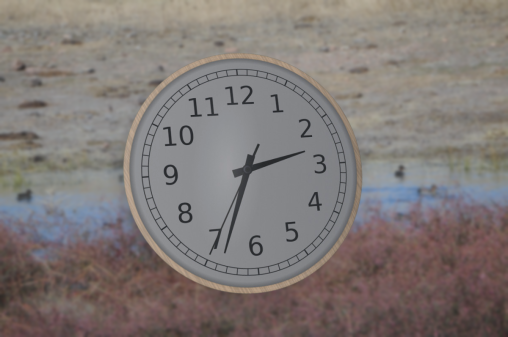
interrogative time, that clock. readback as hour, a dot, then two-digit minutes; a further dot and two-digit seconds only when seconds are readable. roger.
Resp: 2.33.35
